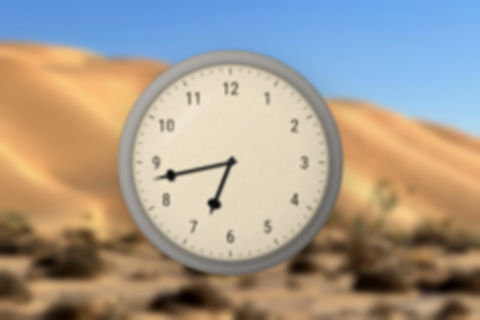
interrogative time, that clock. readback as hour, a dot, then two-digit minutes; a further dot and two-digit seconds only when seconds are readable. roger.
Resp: 6.43
